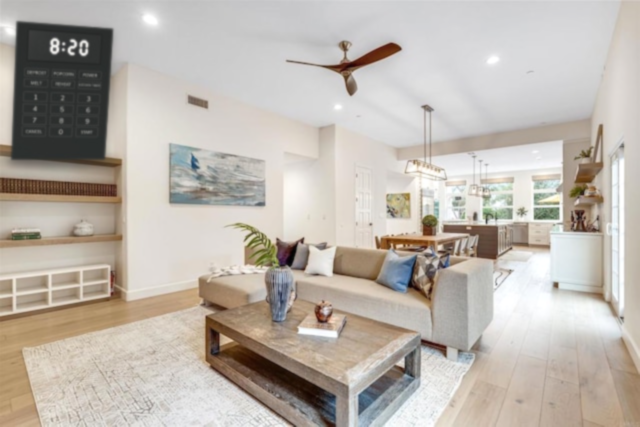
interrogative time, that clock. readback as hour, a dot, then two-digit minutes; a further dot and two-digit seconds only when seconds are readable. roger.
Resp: 8.20
